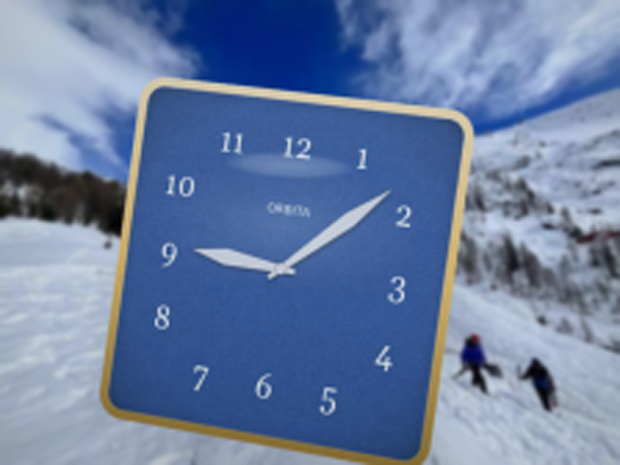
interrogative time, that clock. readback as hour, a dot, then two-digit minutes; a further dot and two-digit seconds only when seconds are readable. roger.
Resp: 9.08
